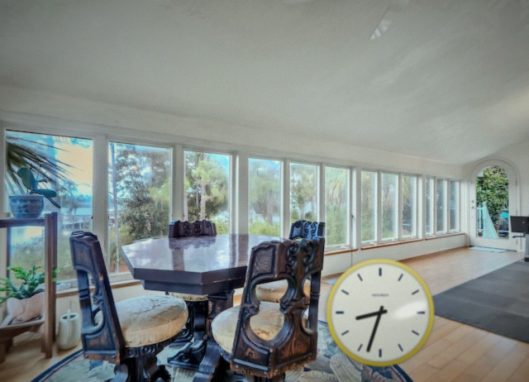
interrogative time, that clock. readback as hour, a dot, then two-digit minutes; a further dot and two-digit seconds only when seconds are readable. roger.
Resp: 8.33
